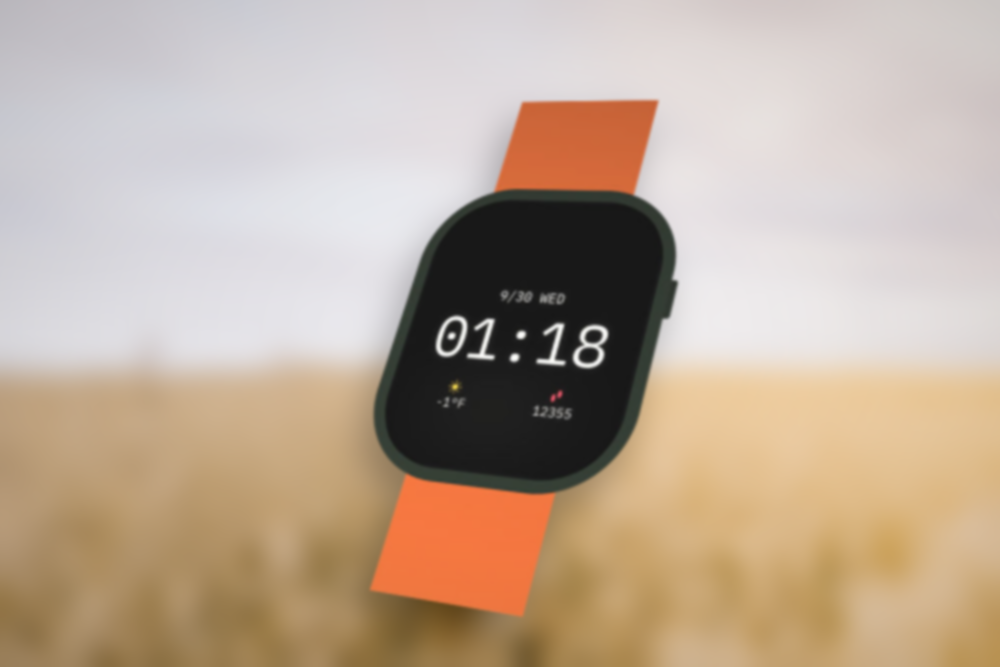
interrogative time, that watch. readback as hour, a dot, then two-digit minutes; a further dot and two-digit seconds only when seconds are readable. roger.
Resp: 1.18
